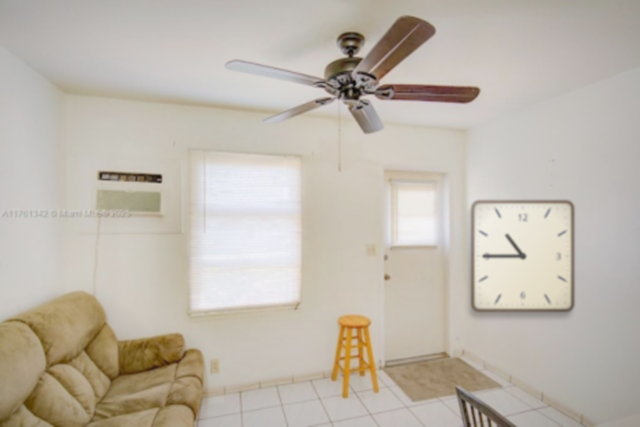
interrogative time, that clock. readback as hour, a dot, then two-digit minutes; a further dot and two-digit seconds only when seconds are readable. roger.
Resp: 10.45
